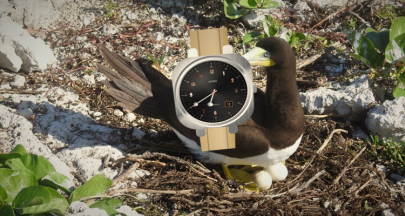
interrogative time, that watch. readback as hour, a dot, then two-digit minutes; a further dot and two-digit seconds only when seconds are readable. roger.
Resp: 6.40
